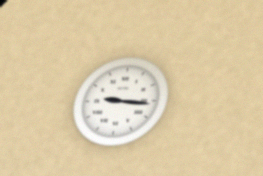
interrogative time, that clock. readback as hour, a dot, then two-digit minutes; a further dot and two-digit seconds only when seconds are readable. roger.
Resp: 9.16
